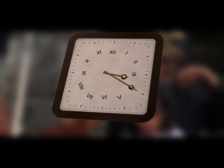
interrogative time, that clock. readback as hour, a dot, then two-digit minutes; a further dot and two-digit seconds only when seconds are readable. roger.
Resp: 3.20
